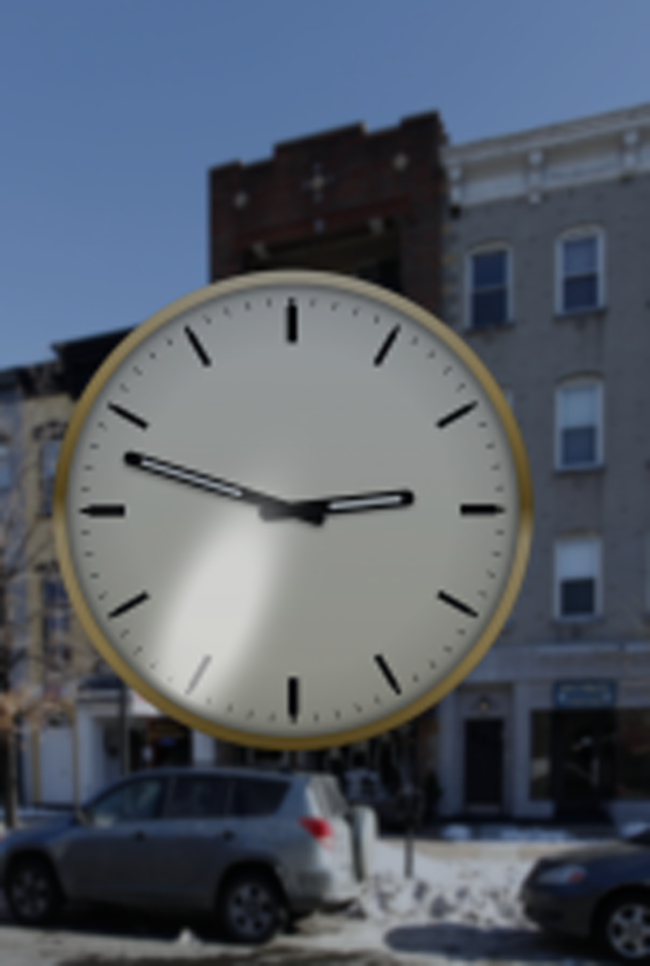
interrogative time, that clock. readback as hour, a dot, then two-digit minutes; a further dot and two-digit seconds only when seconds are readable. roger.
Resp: 2.48
